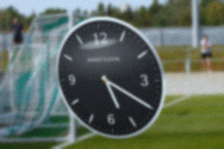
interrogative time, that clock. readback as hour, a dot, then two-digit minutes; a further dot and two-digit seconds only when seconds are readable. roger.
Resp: 5.20
